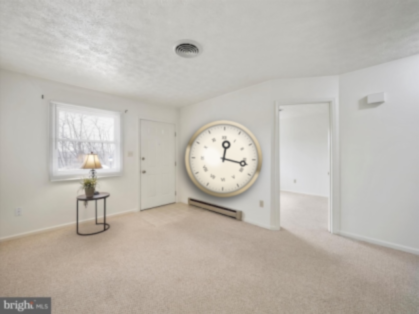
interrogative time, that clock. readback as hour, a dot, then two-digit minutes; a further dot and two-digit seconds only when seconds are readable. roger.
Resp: 12.17
